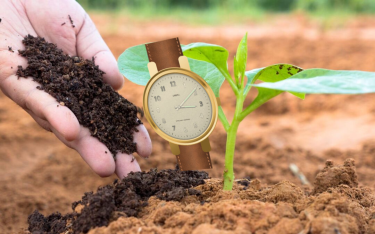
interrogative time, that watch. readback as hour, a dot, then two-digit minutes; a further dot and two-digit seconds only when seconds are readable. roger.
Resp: 3.09
